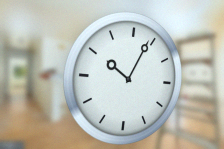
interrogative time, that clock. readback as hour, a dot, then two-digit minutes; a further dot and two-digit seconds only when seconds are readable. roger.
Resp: 10.04
